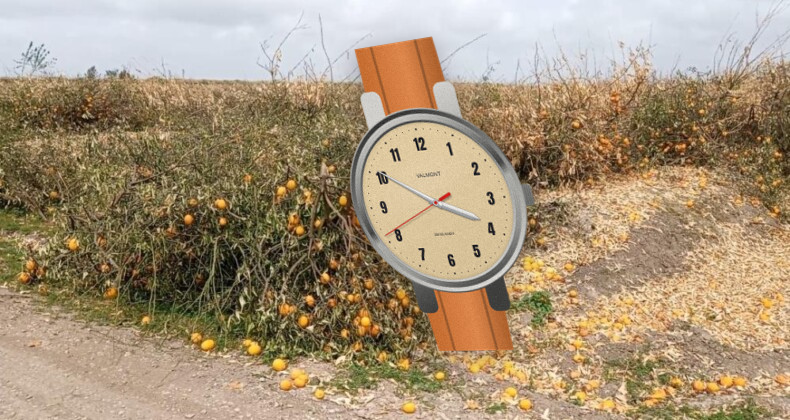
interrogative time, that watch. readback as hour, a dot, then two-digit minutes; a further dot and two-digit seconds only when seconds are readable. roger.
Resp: 3.50.41
